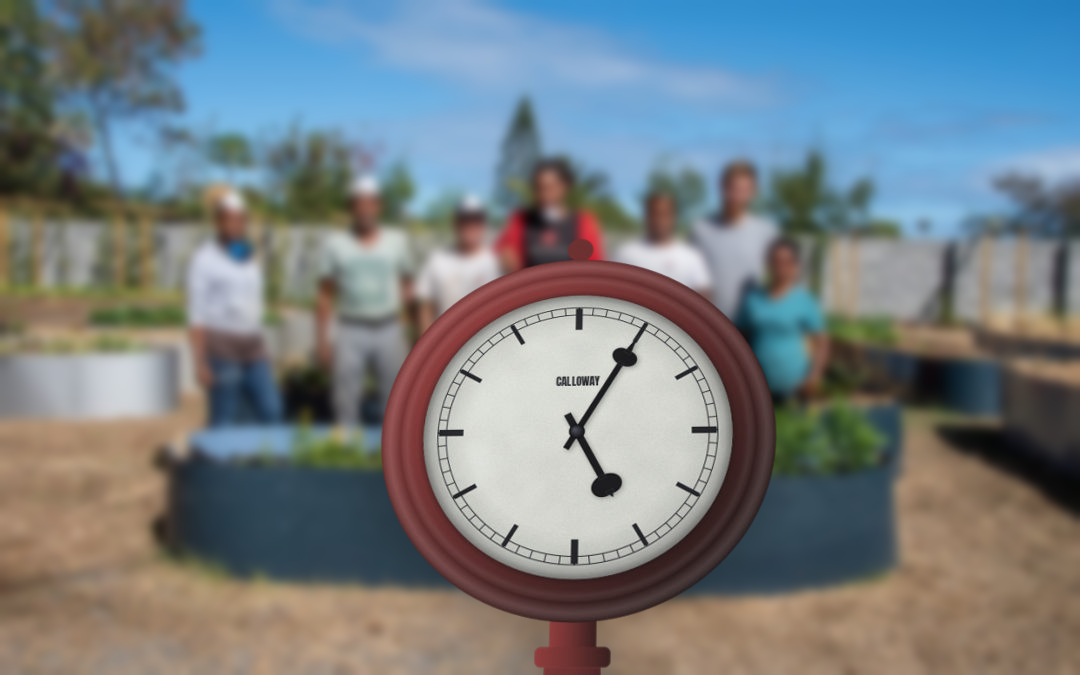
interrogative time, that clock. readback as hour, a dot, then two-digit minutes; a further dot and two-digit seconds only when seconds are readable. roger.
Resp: 5.05
